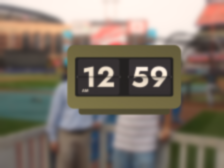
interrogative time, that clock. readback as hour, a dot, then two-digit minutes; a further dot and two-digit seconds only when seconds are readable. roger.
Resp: 12.59
